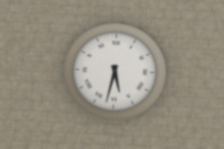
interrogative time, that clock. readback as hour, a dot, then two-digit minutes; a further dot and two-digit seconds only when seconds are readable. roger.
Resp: 5.32
